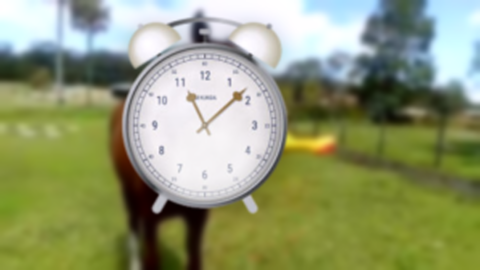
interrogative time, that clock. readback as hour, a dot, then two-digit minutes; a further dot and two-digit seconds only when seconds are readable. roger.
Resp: 11.08
